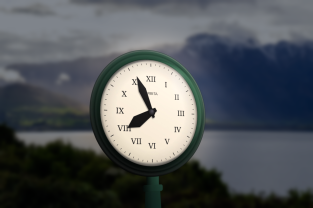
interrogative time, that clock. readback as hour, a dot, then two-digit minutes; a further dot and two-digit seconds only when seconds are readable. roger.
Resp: 7.56
